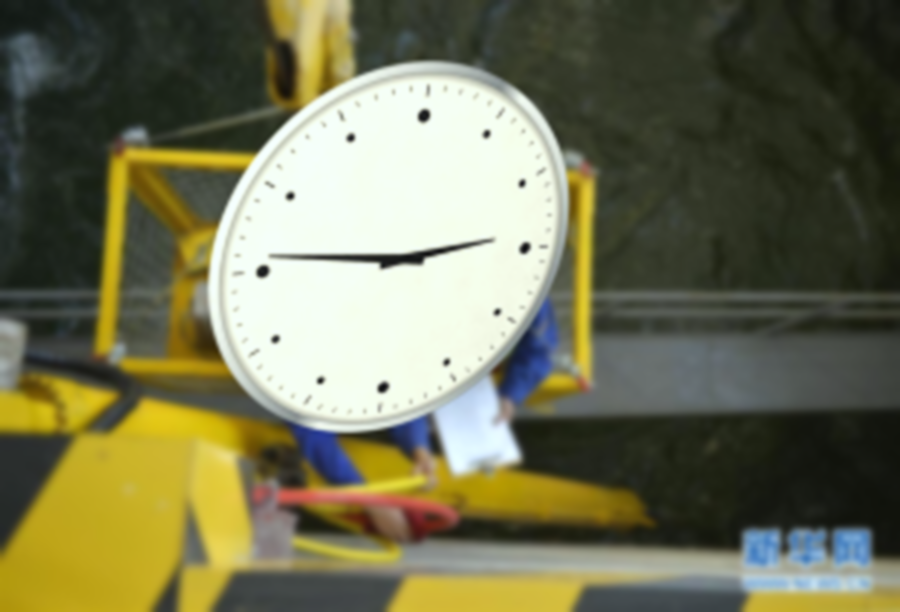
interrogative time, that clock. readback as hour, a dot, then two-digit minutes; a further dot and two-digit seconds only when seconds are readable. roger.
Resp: 2.46
